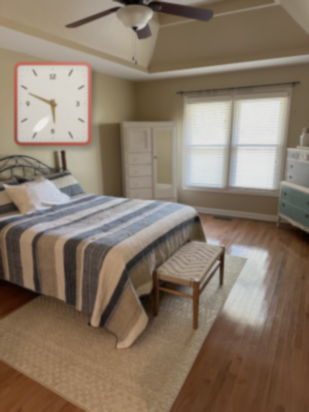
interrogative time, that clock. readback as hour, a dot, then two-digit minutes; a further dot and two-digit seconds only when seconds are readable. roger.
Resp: 5.49
